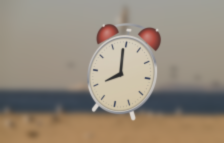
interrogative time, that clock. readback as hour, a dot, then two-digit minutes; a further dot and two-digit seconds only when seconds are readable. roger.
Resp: 7.59
